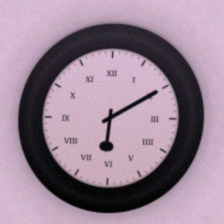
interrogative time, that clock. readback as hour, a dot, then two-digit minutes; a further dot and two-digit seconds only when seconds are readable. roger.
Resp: 6.10
